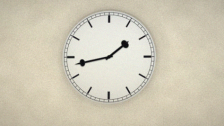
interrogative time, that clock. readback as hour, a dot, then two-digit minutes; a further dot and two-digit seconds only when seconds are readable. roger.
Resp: 1.43
